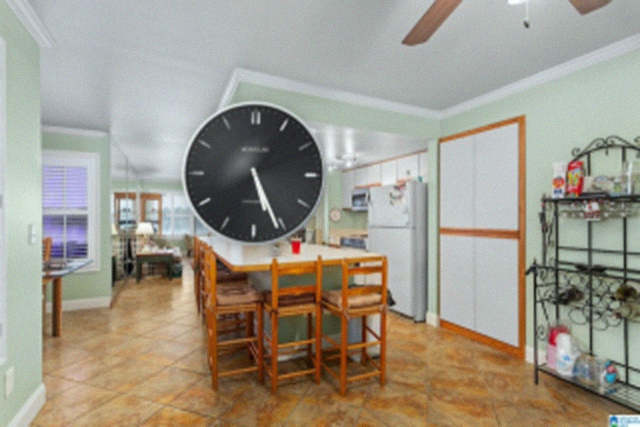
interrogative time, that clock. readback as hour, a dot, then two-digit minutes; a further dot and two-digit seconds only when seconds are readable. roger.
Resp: 5.26
